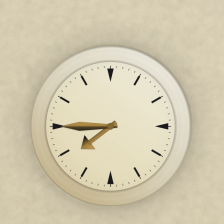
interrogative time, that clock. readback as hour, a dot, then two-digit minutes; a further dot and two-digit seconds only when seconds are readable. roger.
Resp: 7.45
